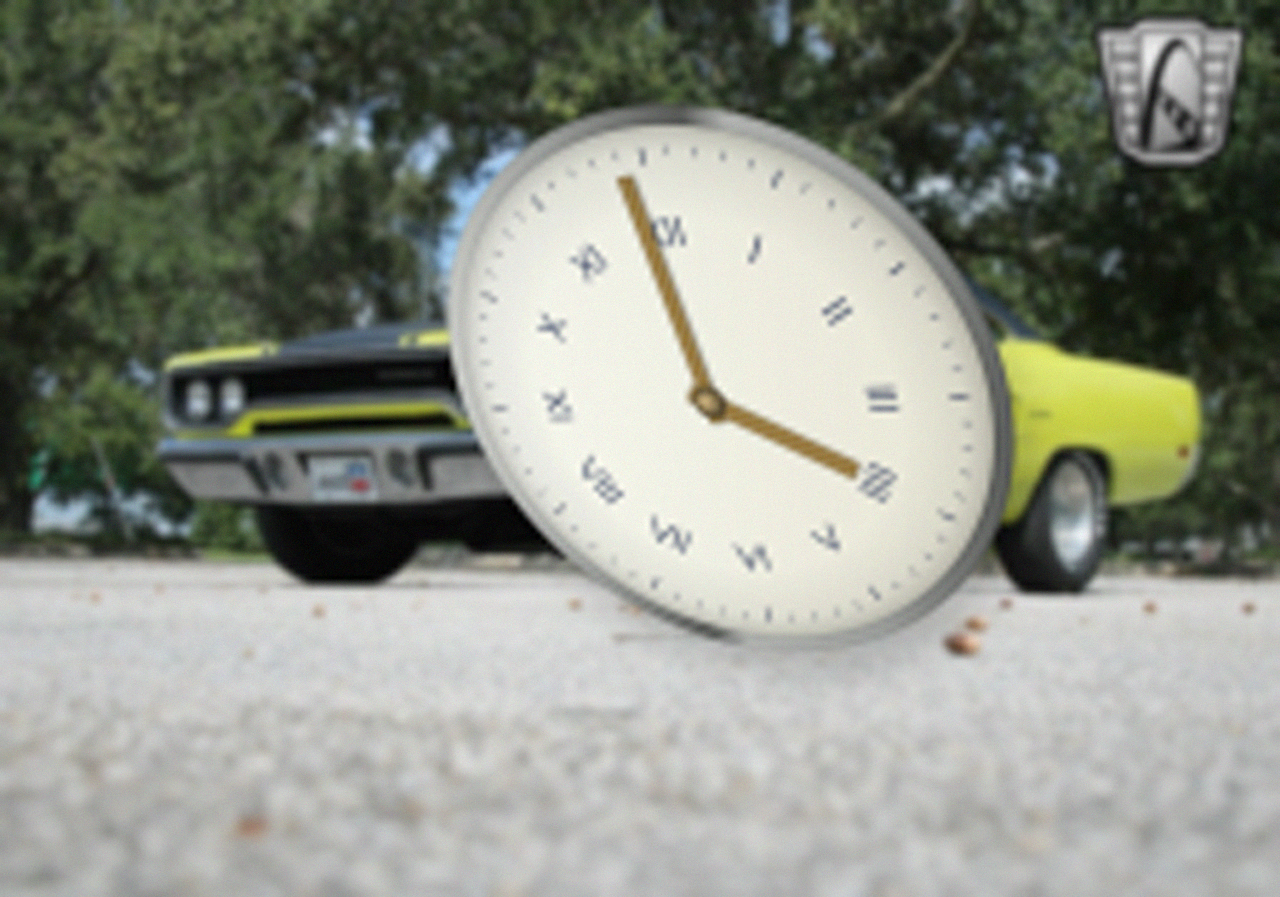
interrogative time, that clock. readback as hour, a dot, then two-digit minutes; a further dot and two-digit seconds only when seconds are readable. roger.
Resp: 3.59
